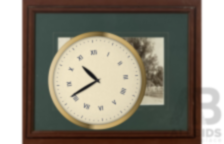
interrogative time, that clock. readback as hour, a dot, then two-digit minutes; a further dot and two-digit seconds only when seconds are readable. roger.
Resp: 10.41
